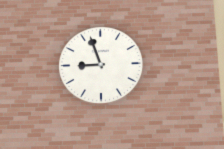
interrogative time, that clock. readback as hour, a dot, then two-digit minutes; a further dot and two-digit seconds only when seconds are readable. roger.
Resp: 8.57
